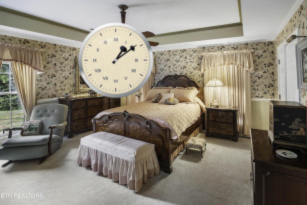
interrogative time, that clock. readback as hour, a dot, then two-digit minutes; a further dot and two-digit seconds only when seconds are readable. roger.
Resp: 1.09
